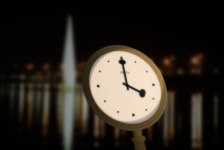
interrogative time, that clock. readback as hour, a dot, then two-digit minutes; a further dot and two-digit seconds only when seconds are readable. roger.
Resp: 4.00
